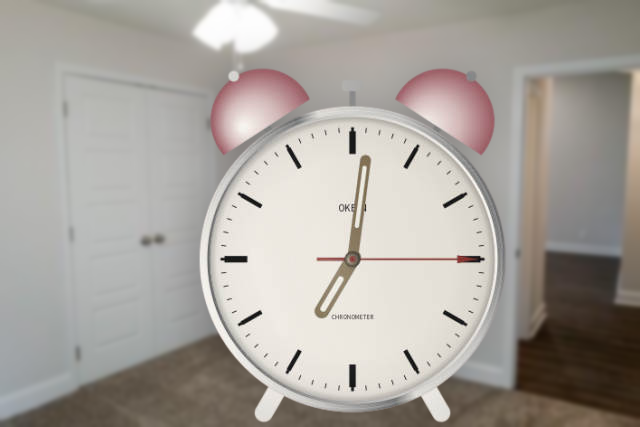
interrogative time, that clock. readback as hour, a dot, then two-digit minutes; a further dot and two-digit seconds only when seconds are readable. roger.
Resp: 7.01.15
